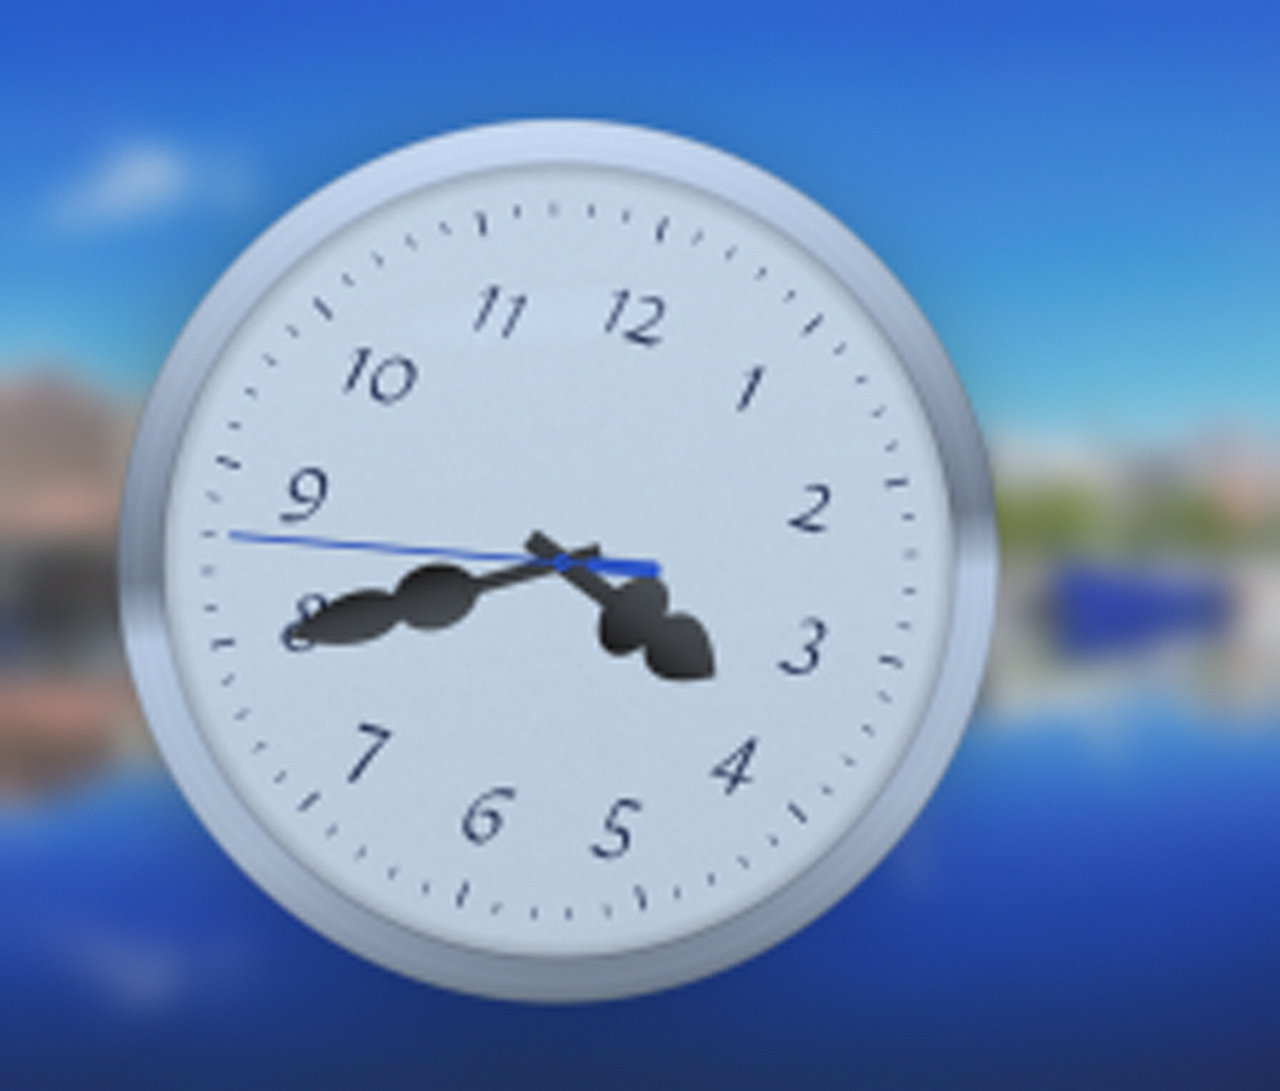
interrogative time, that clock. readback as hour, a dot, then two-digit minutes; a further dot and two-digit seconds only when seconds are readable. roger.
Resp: 3.39.43
